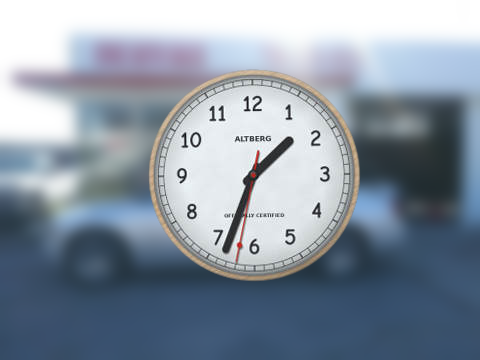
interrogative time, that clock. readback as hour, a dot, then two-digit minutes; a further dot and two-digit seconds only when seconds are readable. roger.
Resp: 1.33.32
